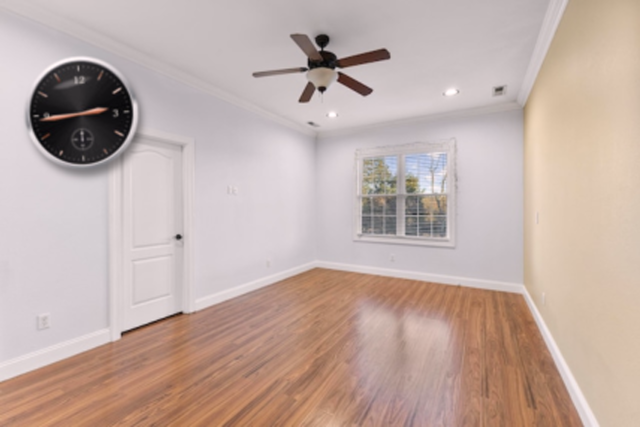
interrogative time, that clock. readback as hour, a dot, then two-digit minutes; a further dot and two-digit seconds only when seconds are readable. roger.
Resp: 2.44
